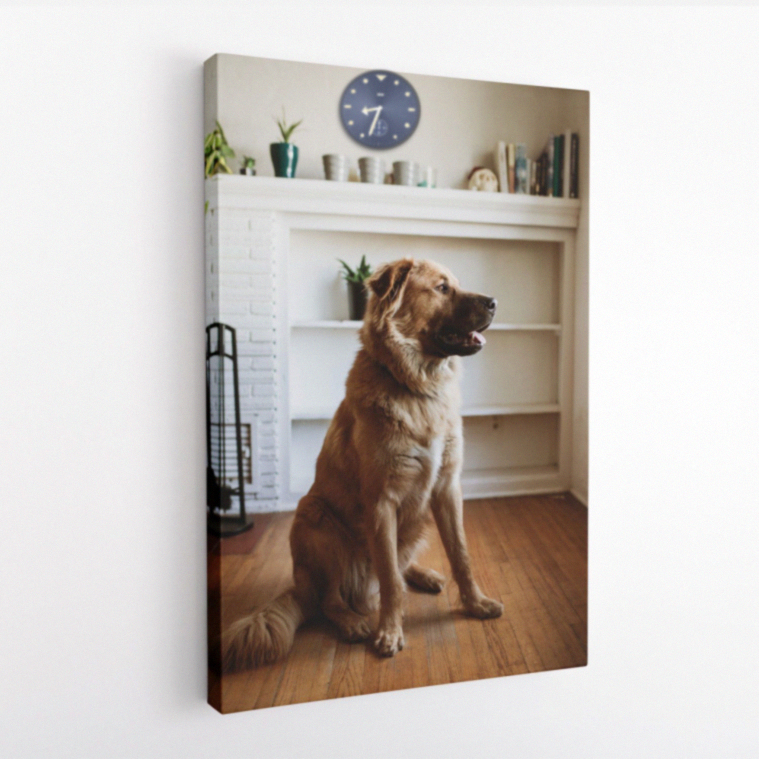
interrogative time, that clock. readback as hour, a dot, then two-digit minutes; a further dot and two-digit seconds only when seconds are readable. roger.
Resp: 8.33
